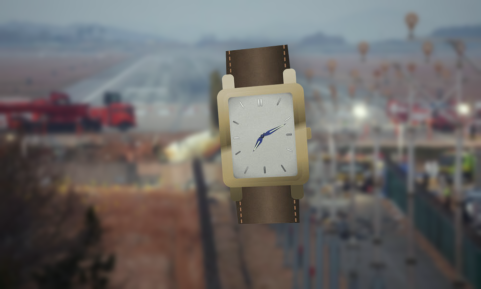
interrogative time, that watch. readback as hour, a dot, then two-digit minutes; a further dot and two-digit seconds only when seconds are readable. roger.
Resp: 7.11
